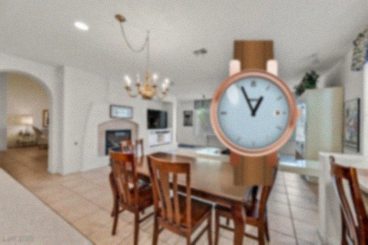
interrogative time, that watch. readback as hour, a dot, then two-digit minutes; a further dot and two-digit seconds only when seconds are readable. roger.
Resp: 12.56
